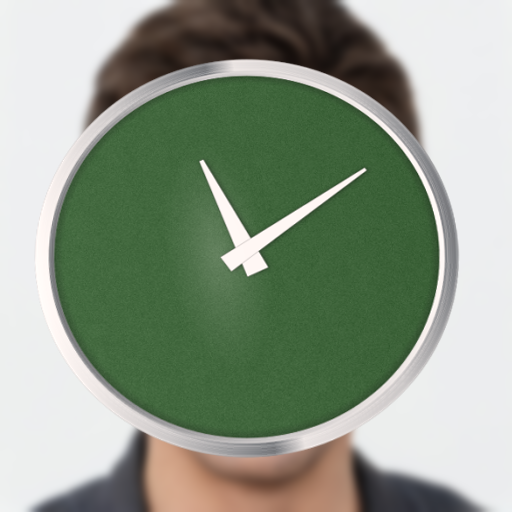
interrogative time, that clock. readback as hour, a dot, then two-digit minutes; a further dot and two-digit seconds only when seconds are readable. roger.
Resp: 11.09
